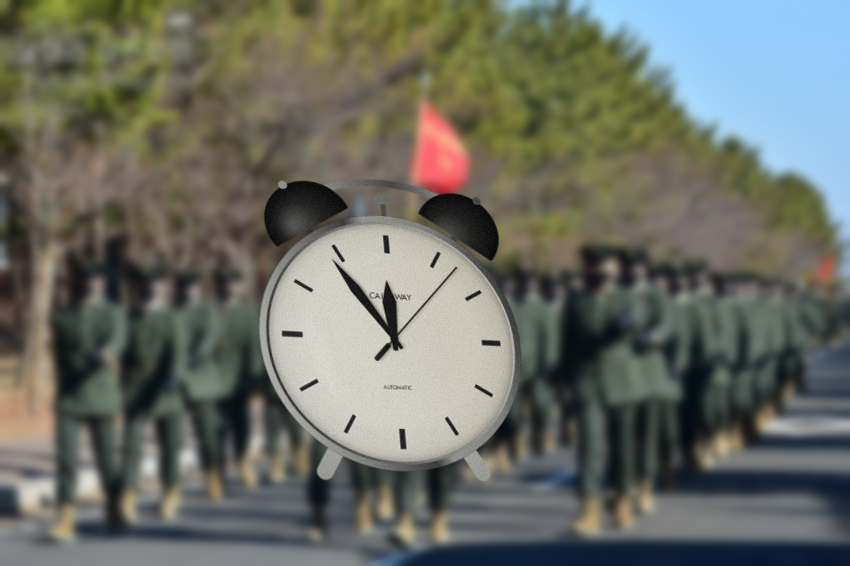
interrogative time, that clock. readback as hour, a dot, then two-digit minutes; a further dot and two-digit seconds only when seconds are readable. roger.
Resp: 11.54.07
